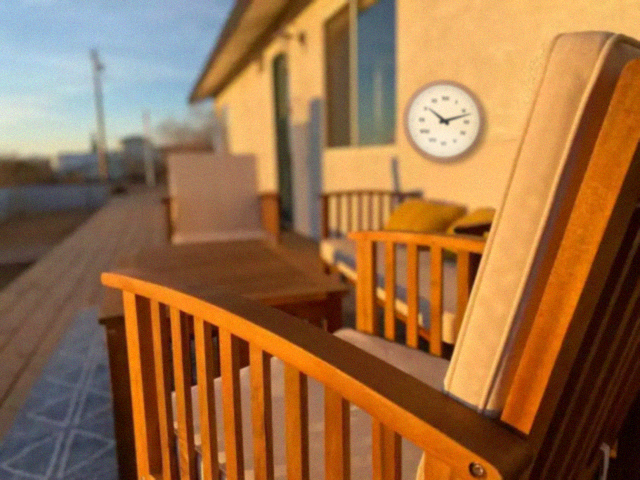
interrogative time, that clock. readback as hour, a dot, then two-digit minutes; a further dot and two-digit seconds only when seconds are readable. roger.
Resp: 10.12
